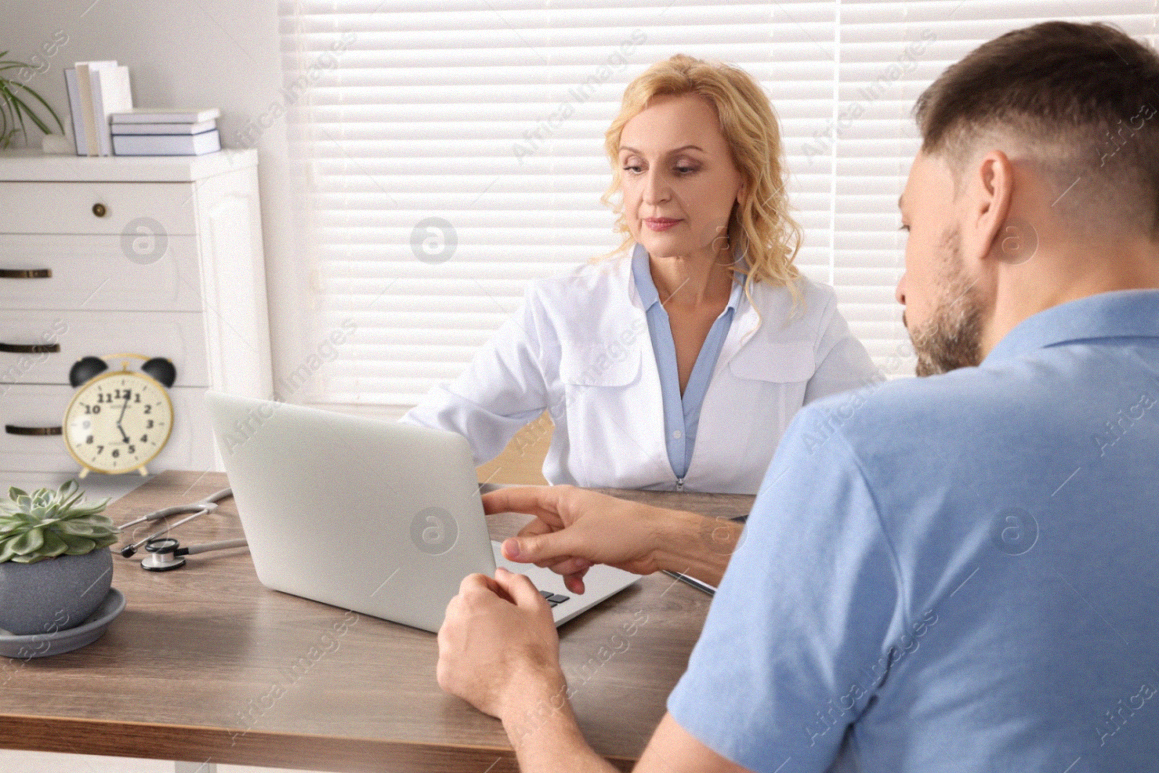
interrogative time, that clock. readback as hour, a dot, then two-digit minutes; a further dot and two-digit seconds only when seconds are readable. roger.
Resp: 5.02
